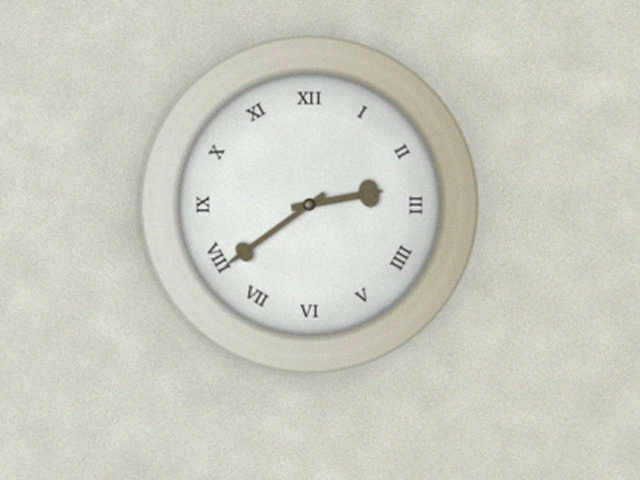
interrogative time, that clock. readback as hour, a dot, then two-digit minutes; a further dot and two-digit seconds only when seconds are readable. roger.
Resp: 2.39
